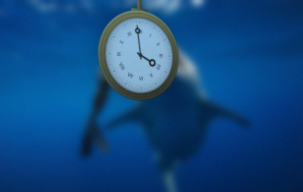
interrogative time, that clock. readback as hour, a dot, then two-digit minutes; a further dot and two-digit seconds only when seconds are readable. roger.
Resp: 3.59
